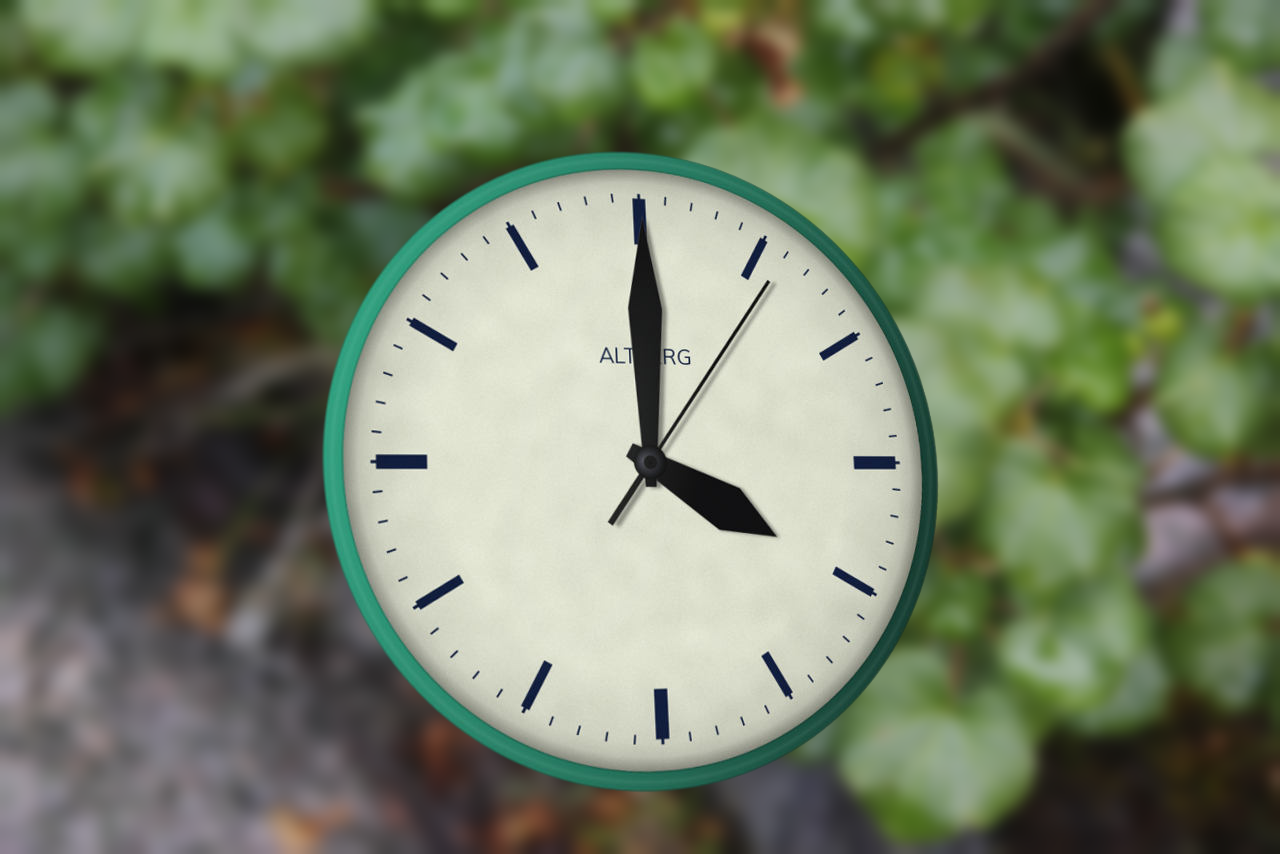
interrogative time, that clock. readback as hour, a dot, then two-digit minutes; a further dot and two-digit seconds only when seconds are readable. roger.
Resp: 4.00.06
